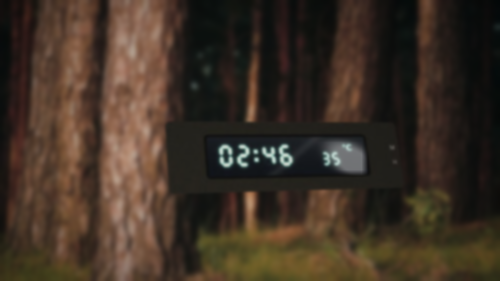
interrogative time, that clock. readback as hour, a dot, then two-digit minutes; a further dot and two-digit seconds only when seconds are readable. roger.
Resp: 2.46
